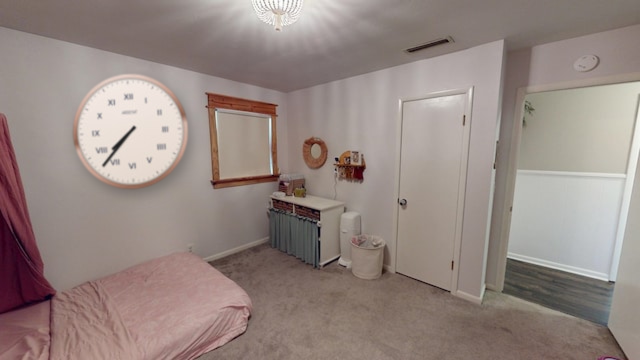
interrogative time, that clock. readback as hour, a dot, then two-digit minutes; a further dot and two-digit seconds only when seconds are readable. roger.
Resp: 7.37
